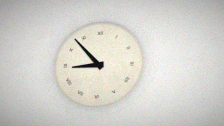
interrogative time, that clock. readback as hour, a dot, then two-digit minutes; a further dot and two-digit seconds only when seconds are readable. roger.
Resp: 8.53
